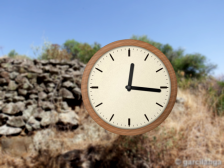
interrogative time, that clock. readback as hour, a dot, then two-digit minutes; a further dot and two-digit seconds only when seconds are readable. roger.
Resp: 12.16
